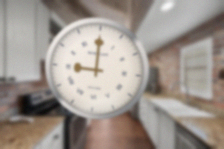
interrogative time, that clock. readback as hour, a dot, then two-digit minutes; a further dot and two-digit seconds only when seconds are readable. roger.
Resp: 9.00
